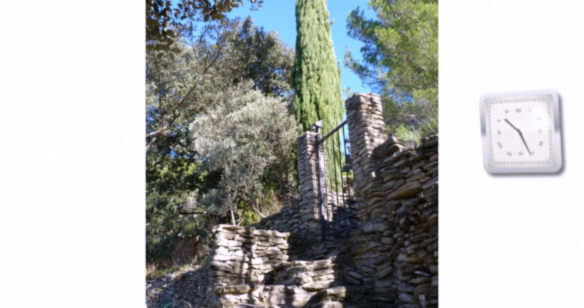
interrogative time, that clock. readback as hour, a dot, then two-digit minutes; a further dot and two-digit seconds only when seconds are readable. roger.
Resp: 10.26
